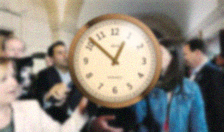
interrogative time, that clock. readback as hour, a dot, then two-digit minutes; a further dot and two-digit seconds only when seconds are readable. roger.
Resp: 12.52
